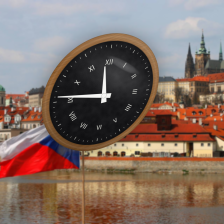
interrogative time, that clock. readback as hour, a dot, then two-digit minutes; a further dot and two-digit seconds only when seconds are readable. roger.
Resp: 11.46
